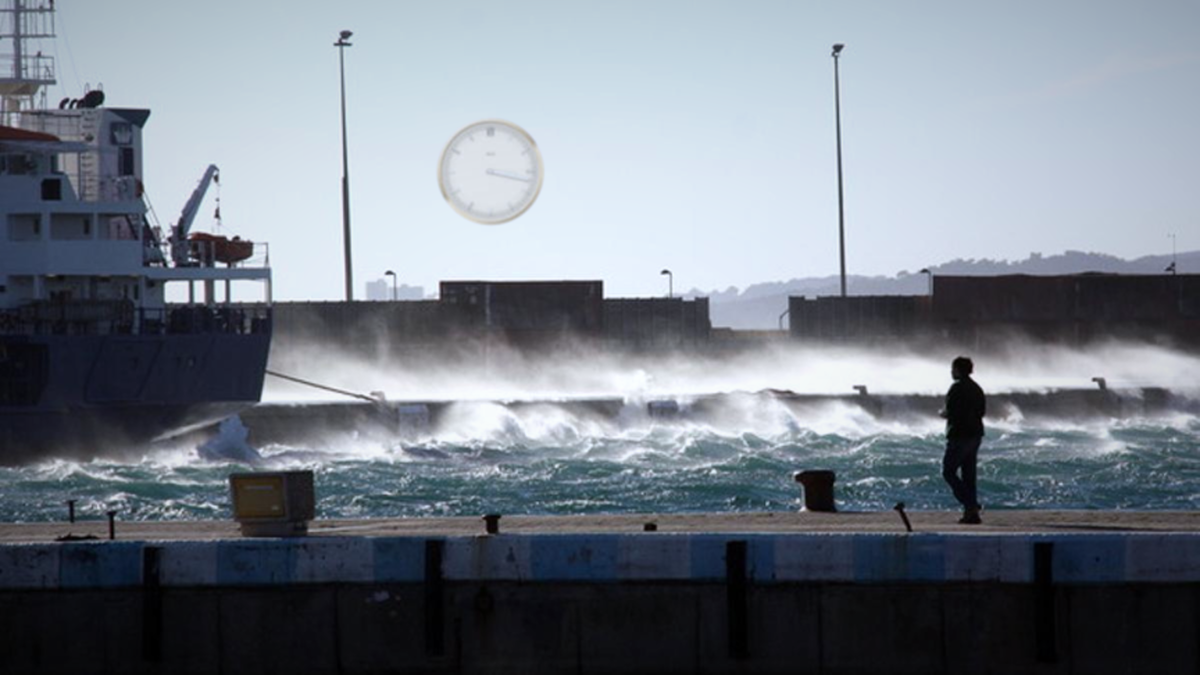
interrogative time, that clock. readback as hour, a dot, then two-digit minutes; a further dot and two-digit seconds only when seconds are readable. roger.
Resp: 3.17
